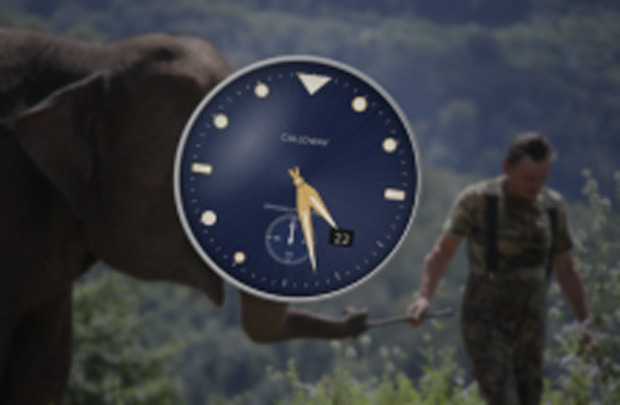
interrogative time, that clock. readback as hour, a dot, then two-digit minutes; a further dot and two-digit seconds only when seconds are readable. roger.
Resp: 4.27
